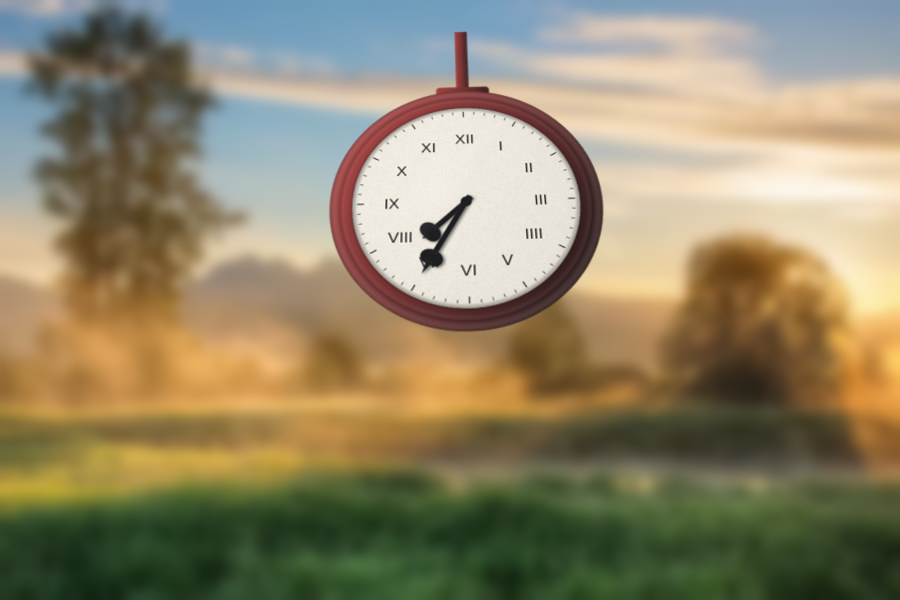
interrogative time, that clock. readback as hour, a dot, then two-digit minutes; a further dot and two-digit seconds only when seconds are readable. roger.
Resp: 7.35
